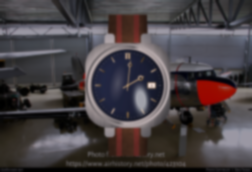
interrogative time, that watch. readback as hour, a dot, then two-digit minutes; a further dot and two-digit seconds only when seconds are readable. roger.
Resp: 2.01
